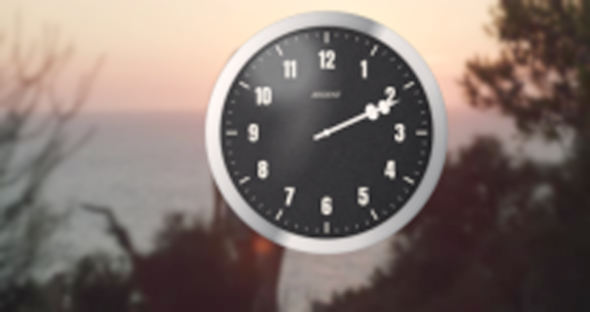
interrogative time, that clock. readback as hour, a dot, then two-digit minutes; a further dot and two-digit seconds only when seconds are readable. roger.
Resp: 2.11
